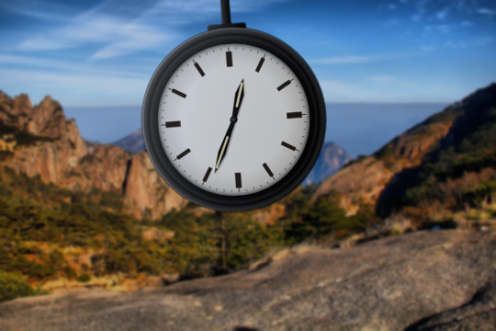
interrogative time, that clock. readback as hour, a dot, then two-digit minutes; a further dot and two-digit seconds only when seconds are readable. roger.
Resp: 12.34
